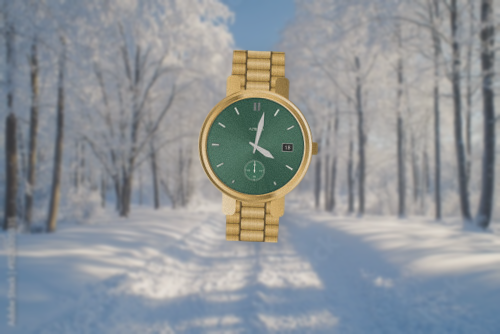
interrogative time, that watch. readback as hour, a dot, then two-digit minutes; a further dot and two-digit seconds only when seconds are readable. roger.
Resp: 4.02
